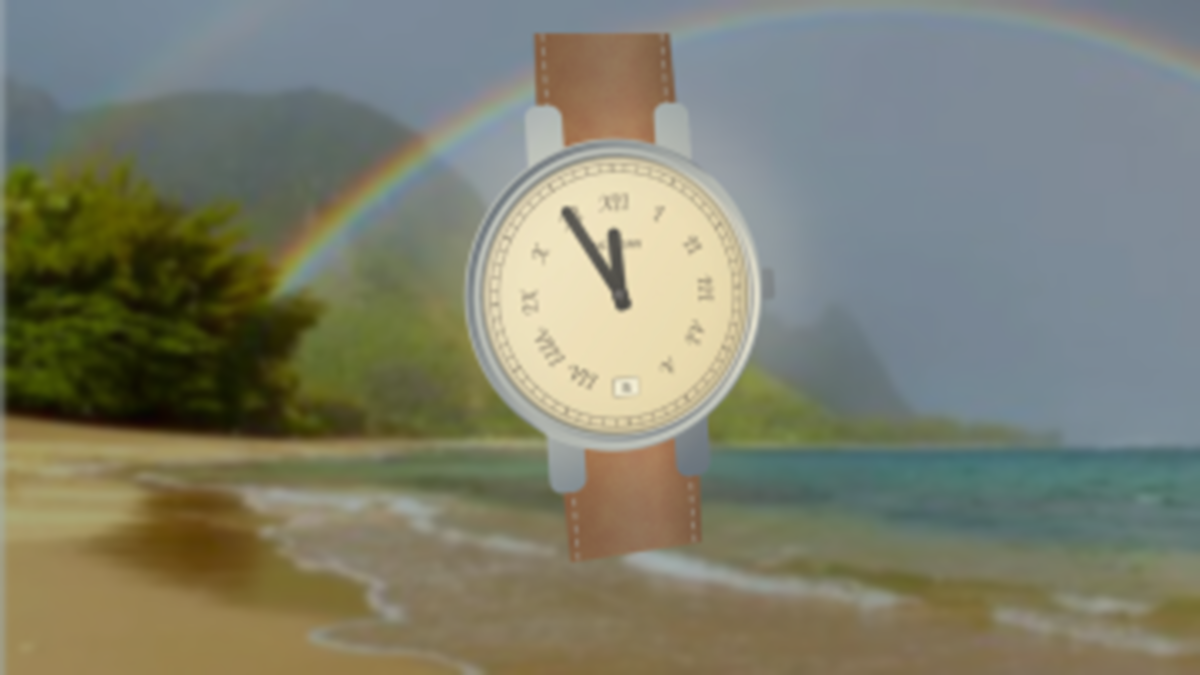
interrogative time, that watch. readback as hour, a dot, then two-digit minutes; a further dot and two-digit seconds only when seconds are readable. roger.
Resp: 11.55
